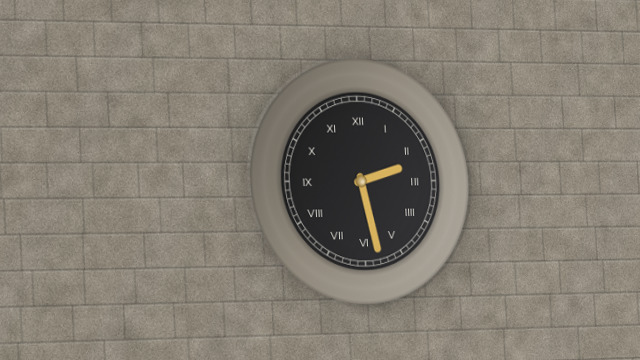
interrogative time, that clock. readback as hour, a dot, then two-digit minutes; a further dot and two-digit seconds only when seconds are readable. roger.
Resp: 2.28
